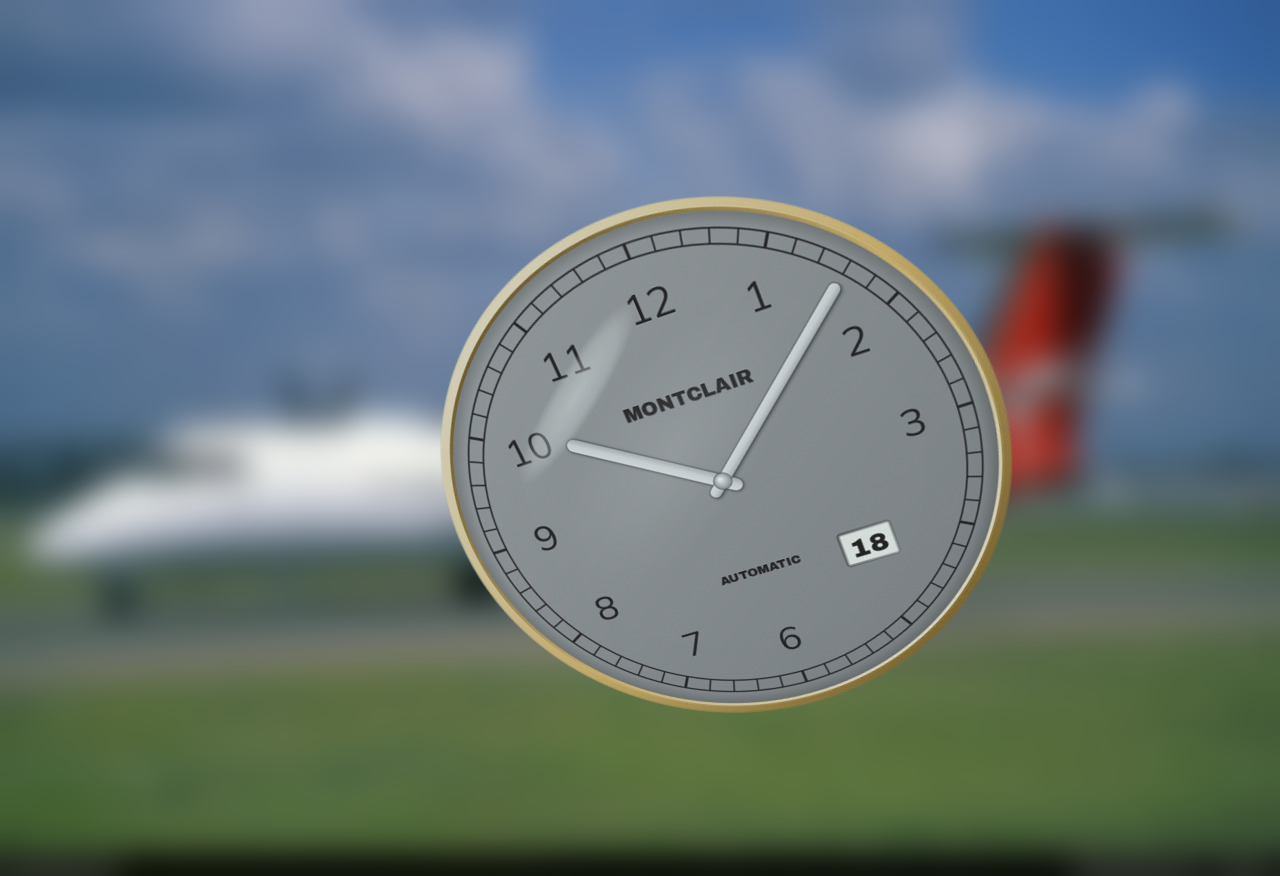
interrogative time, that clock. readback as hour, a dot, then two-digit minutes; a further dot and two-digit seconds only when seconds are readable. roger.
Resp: 10.08
